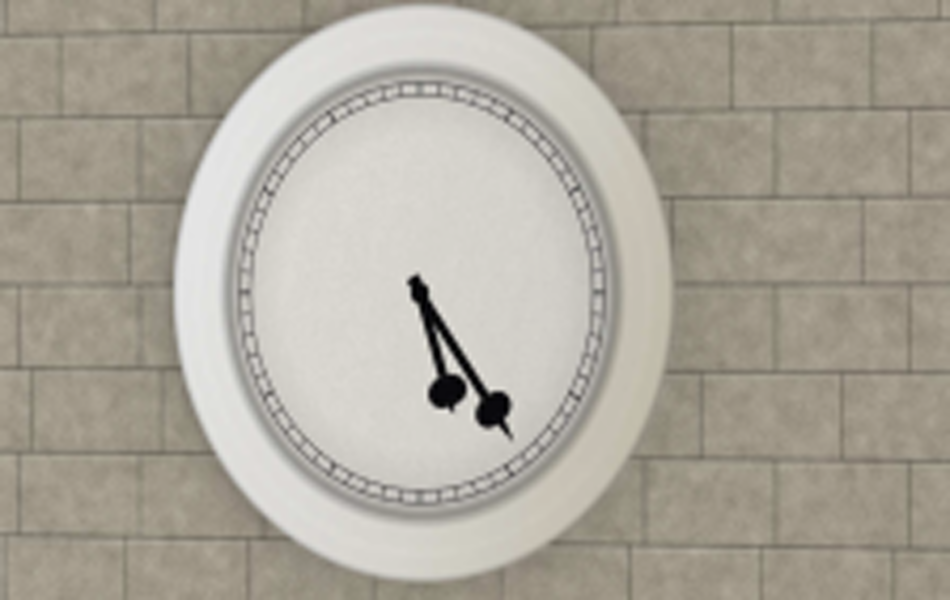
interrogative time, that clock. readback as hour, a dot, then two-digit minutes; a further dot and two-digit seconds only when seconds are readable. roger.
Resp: 5.24
